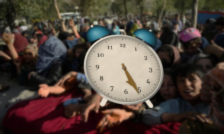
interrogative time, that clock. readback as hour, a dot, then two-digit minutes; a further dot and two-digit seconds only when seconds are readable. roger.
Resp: 5.26
